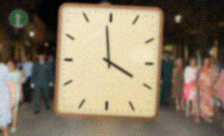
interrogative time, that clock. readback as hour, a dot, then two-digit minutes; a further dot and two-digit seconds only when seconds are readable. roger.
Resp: 3.59
